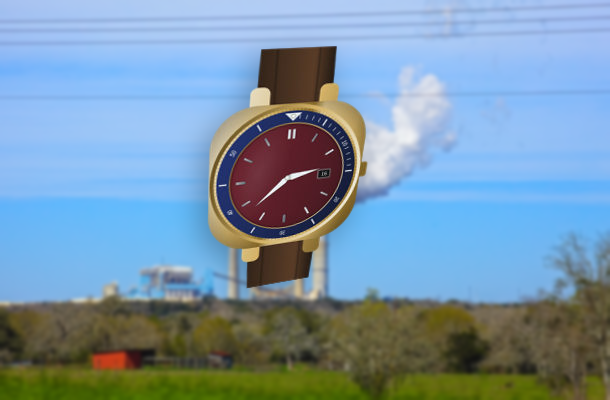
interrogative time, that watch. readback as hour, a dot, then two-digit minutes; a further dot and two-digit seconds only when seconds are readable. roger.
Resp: 2.38
